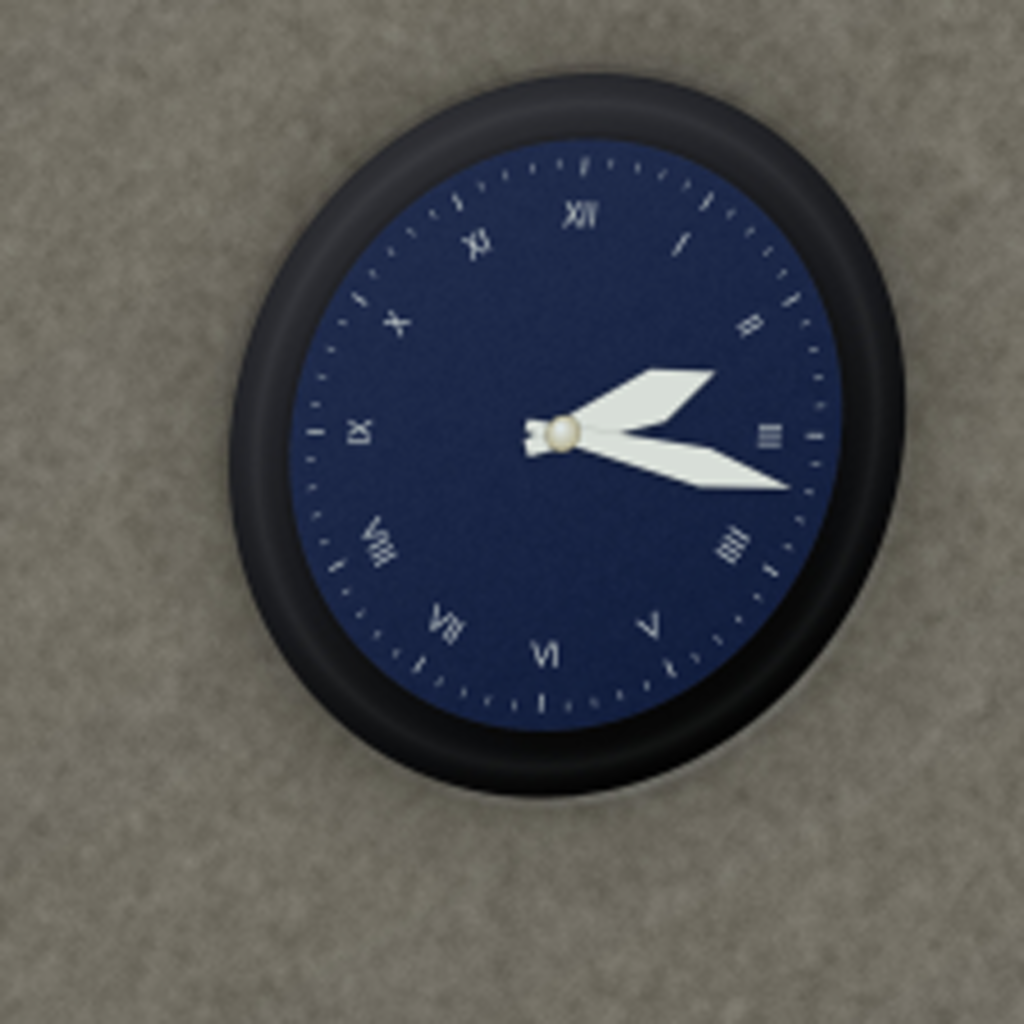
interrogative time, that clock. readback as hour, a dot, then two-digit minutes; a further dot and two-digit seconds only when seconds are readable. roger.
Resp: 2.17
